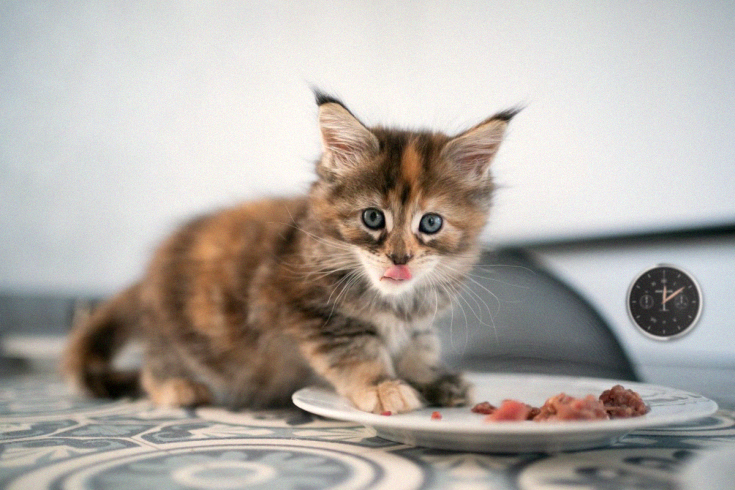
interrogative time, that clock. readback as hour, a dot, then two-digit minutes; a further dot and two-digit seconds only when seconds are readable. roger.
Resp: 12.09
